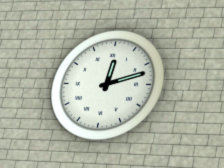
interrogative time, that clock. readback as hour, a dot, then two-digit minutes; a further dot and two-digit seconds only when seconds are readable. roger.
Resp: 12.12
